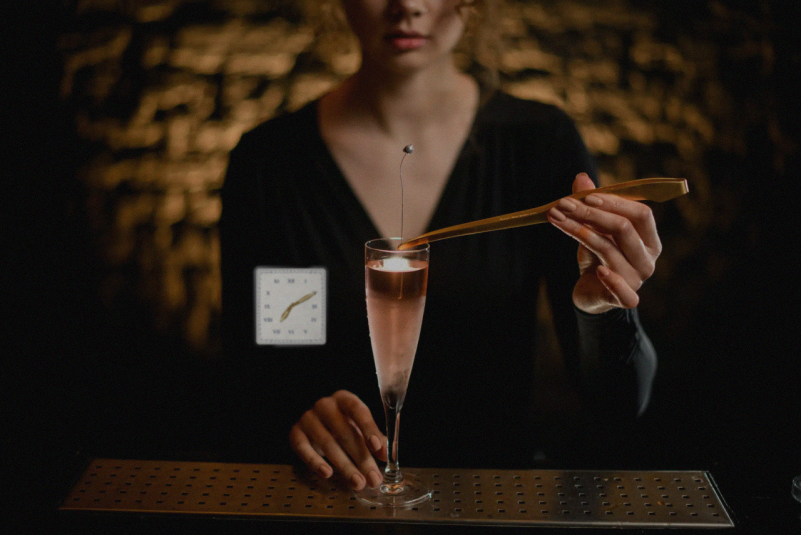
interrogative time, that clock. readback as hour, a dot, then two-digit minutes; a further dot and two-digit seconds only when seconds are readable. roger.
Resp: 7.10
